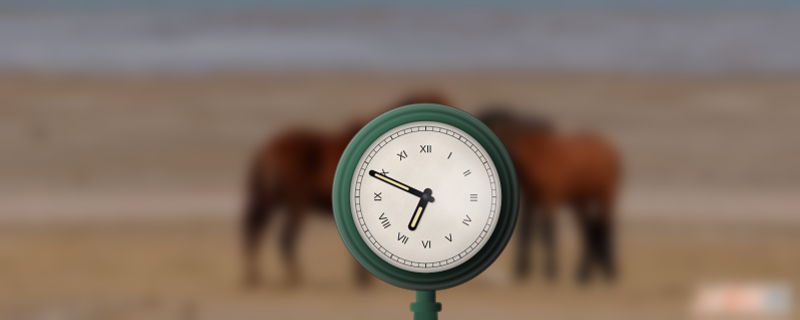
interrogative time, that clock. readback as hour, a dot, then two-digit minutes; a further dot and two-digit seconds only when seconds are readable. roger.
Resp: 6.49
